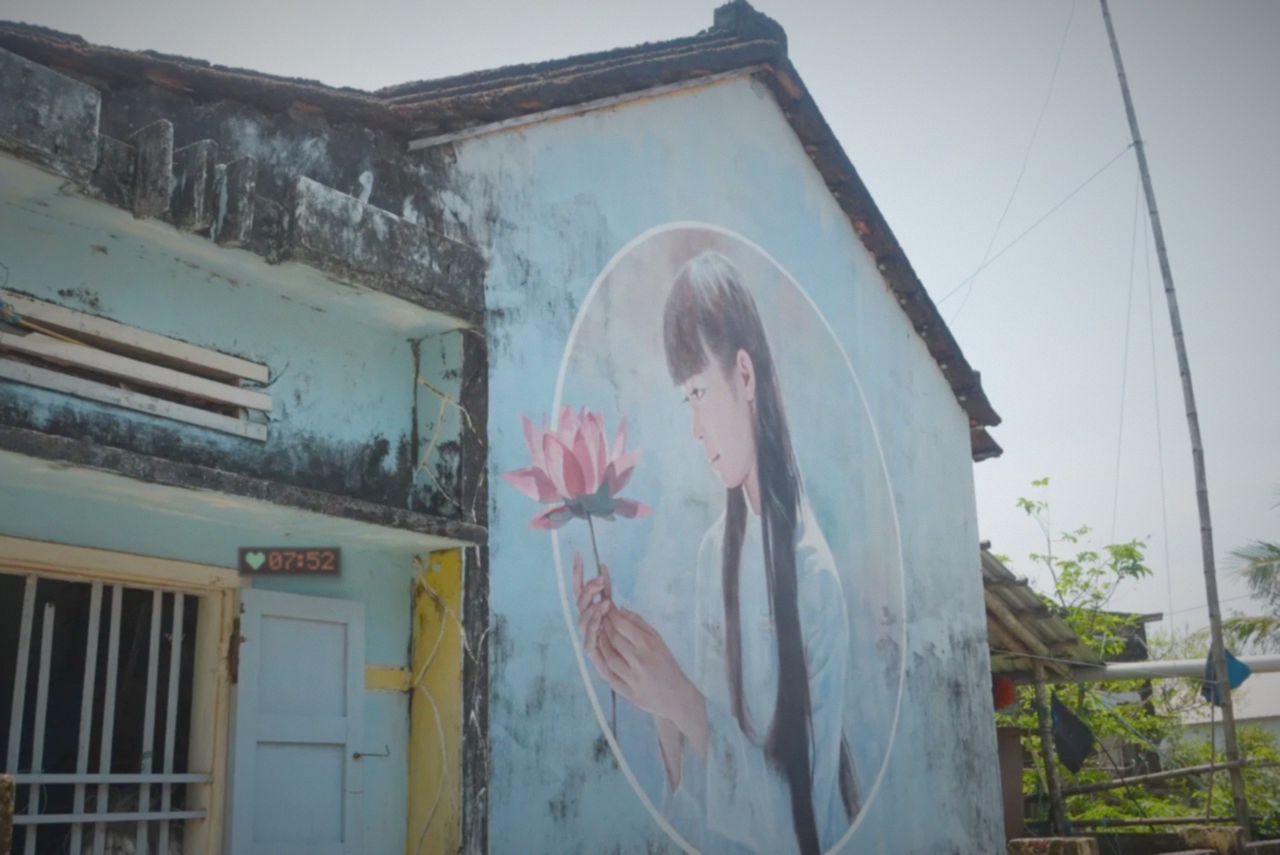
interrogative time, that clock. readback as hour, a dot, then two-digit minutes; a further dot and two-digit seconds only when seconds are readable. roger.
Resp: 7.52
